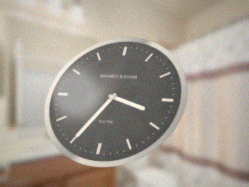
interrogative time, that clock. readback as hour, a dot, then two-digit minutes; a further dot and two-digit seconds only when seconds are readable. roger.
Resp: 3.35
